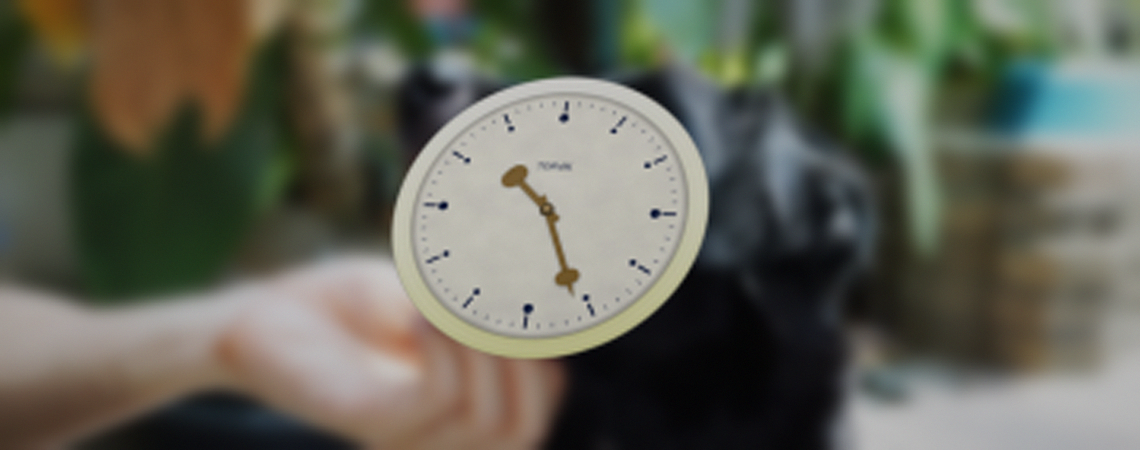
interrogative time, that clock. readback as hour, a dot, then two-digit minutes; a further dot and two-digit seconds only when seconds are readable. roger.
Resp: 10.26
